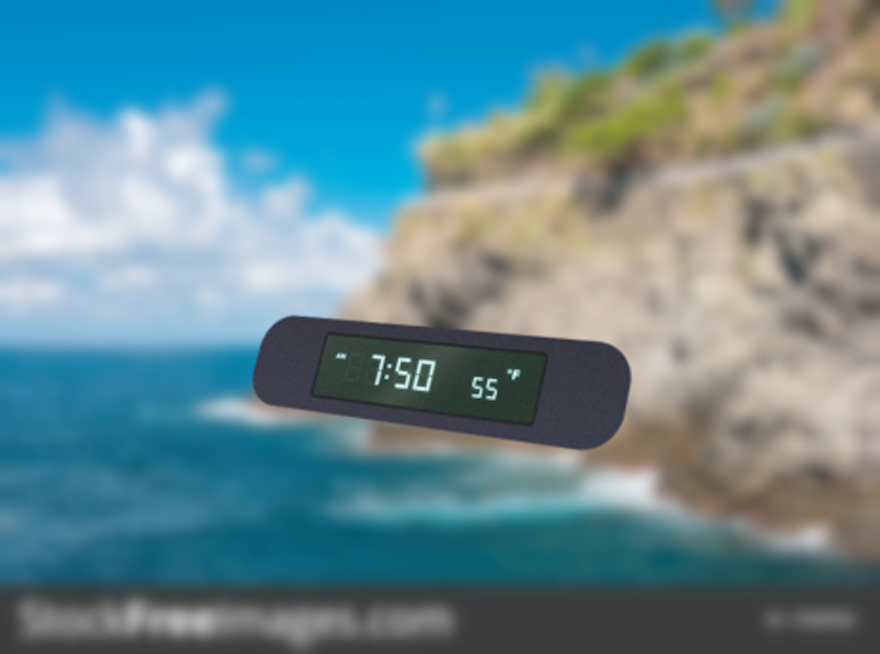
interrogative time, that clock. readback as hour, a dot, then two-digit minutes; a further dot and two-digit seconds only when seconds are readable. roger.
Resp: 7.50
